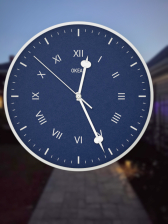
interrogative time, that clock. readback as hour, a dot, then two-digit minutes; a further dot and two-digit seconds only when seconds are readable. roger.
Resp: 12.25.52
